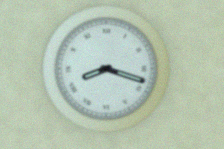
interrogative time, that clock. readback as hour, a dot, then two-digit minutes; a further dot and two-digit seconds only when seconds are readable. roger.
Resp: 8.18
